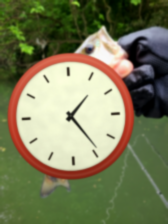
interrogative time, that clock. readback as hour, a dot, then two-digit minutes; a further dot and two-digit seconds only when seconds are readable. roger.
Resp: 1.24
